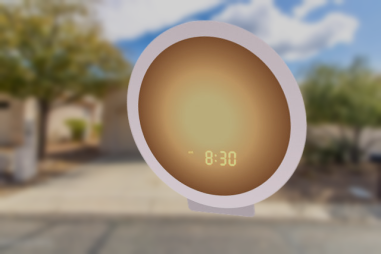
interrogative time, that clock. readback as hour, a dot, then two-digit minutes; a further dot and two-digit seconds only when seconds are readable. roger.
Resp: 8.30
